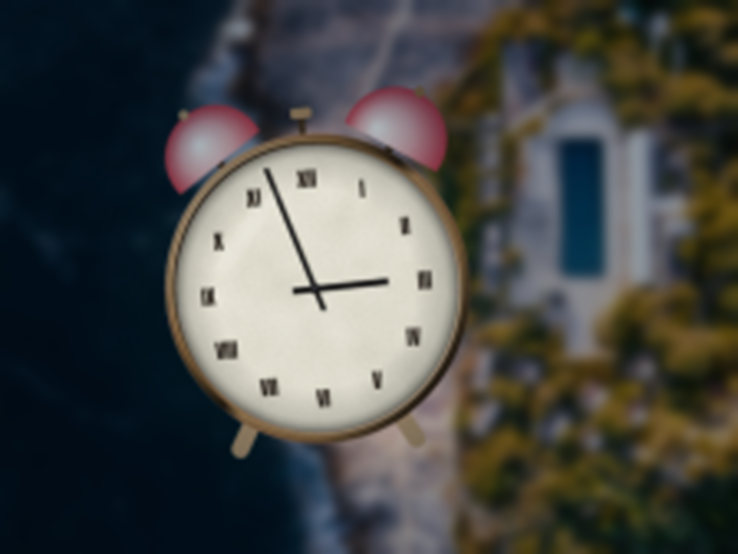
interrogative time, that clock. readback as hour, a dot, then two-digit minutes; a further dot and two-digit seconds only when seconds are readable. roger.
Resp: 2.57
